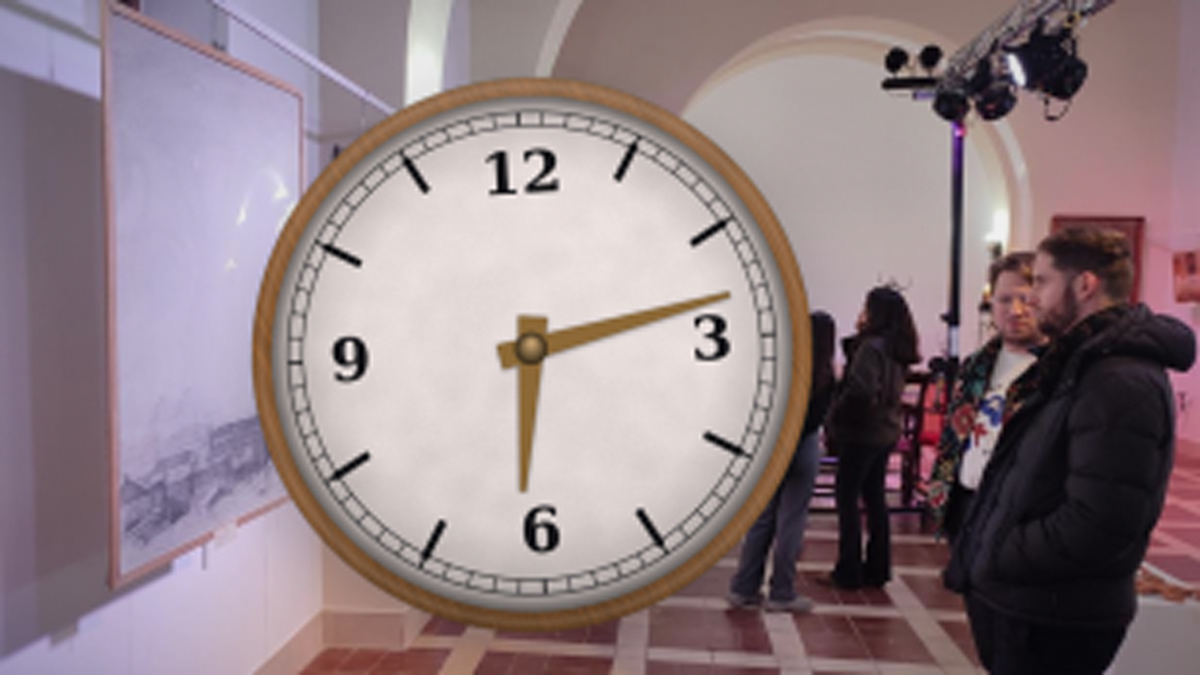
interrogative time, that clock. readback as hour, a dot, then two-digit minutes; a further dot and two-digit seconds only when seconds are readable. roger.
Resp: 6.13
